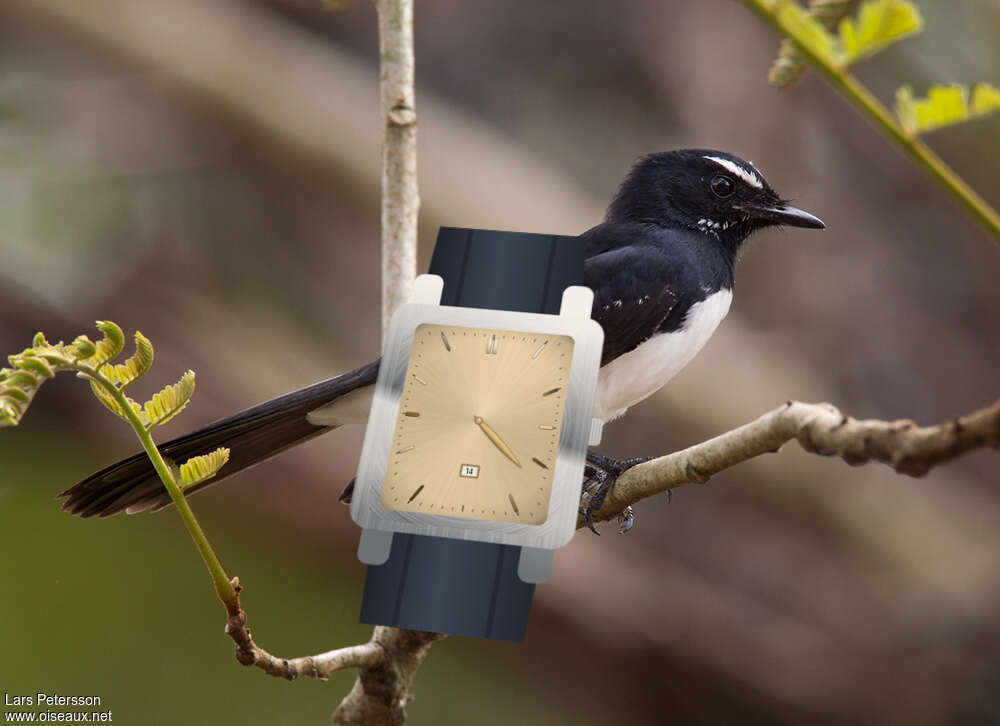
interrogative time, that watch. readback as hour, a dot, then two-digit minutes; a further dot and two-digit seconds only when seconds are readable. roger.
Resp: 4.22
